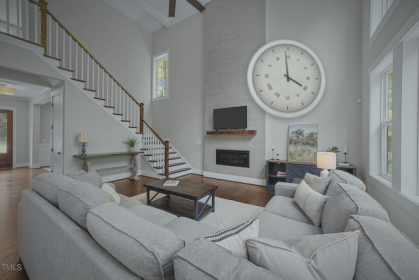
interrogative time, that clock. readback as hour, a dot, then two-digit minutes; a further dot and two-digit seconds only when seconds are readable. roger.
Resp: 3.59
